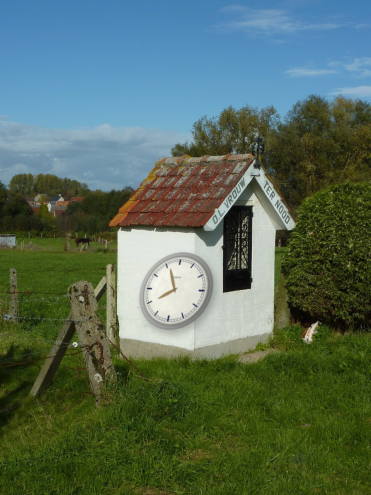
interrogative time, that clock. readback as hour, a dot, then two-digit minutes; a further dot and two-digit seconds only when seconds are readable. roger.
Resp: 7.56
